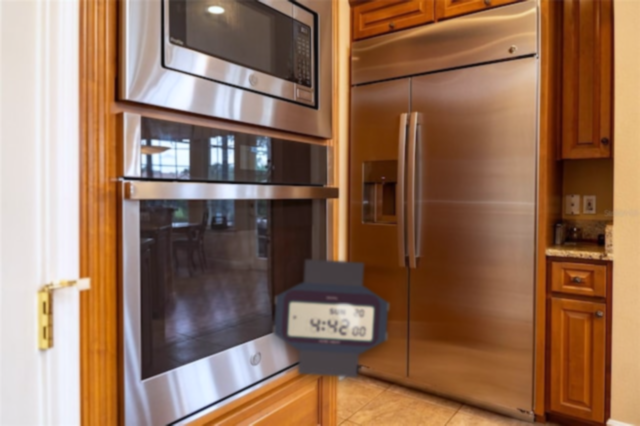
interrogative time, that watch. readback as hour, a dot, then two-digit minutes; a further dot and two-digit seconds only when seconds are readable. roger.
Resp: 4.42
